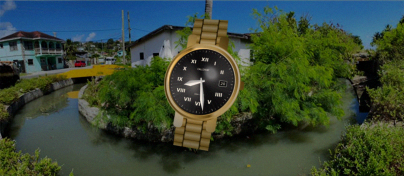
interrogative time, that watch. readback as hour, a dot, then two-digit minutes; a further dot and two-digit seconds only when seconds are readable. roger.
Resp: 8.28
